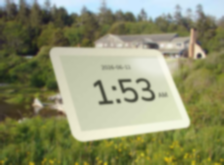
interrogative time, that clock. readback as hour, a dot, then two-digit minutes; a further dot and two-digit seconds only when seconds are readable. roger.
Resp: 1.53
